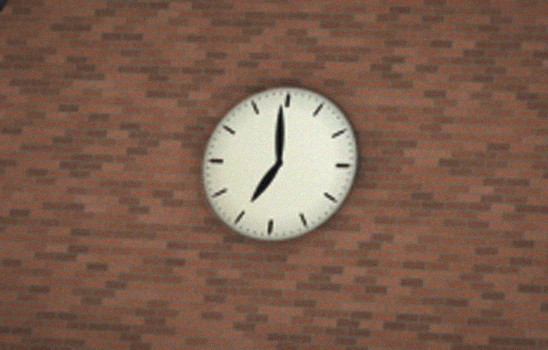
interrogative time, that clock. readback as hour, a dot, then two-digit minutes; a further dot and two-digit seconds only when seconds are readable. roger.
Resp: 6.59
